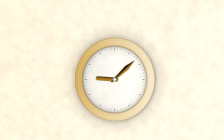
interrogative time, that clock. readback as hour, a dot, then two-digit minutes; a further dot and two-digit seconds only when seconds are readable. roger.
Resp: 9.08
